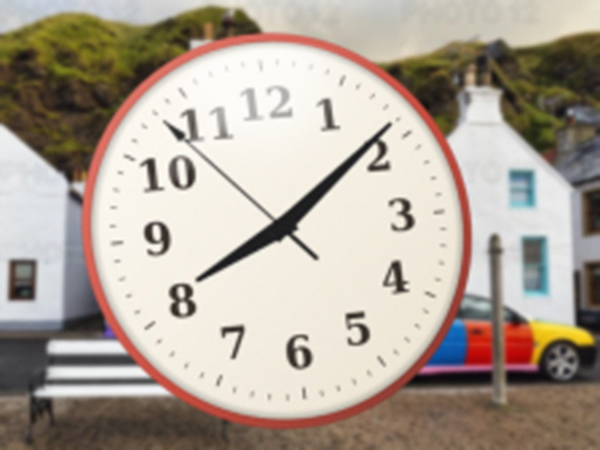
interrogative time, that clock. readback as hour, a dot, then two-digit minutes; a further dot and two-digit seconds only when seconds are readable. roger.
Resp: 8.08.53
